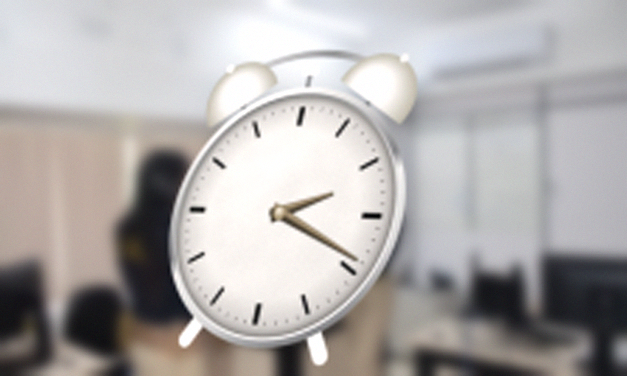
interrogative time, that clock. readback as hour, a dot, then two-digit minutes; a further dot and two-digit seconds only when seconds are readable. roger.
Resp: 2.19
